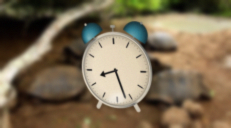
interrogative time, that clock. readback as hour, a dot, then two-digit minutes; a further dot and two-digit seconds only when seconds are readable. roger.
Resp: 8.27
